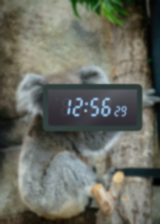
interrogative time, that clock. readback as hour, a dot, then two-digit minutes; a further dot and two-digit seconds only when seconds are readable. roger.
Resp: 12.56.29
